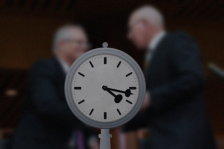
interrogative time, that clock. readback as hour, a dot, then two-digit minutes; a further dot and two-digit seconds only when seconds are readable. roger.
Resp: 4.17
